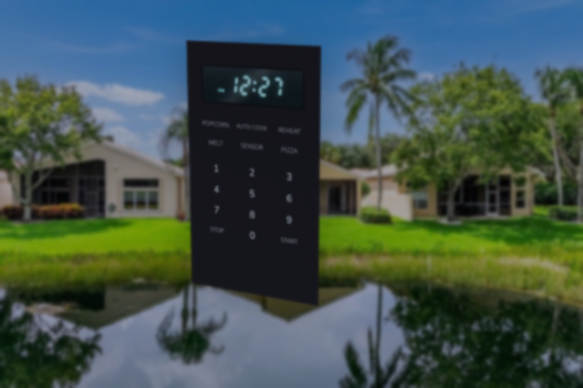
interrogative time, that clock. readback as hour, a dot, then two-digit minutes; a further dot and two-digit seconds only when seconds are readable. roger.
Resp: 12.27
